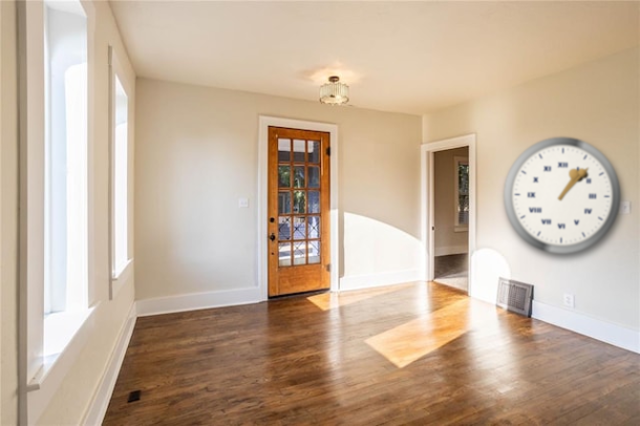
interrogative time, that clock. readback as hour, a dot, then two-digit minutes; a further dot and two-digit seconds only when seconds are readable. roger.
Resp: 1.07
